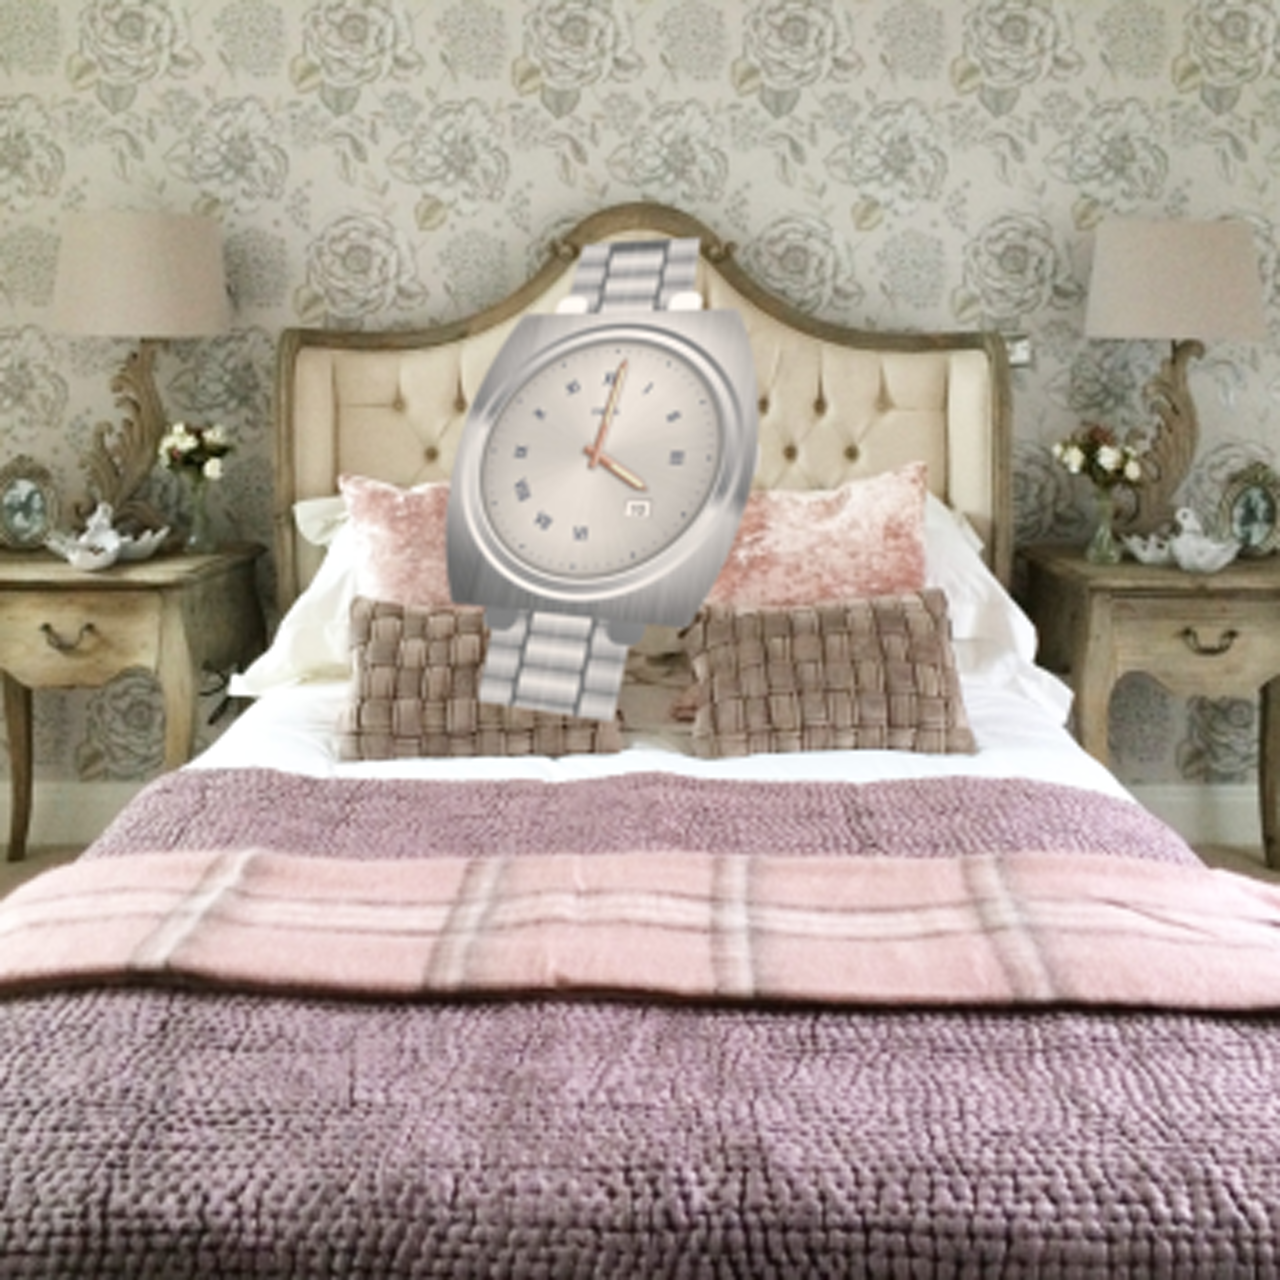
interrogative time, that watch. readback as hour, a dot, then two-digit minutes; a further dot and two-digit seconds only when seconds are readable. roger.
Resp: 4.01
